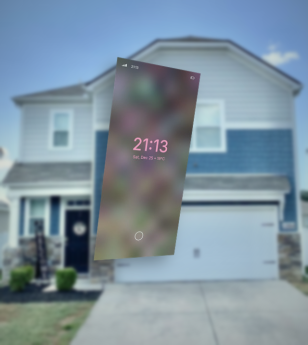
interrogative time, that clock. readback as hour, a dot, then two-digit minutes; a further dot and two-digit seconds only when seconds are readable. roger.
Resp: 21.13
